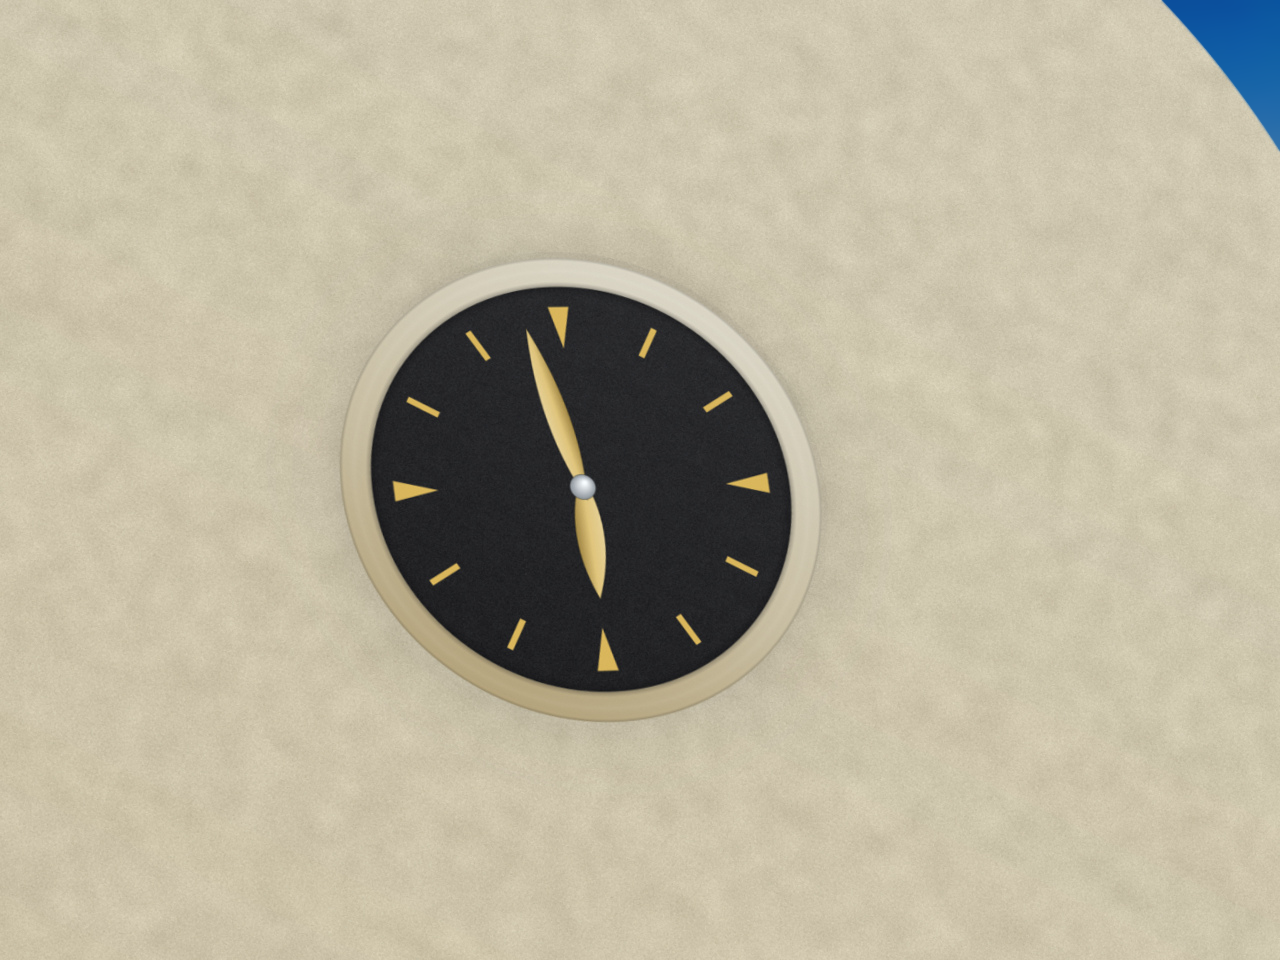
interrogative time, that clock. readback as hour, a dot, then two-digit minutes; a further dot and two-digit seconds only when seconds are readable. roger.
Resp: 5.58
